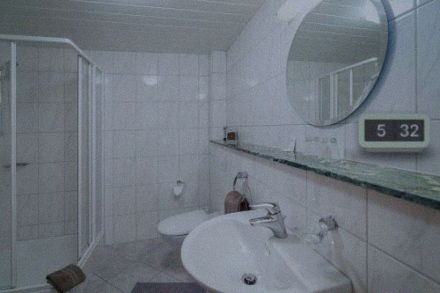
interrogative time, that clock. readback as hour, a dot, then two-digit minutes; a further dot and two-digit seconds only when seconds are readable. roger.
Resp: 5.32
